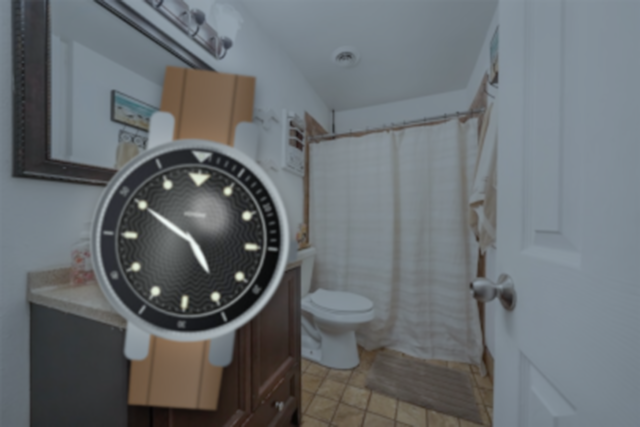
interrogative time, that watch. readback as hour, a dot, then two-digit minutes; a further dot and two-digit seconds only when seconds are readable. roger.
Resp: 4.50
